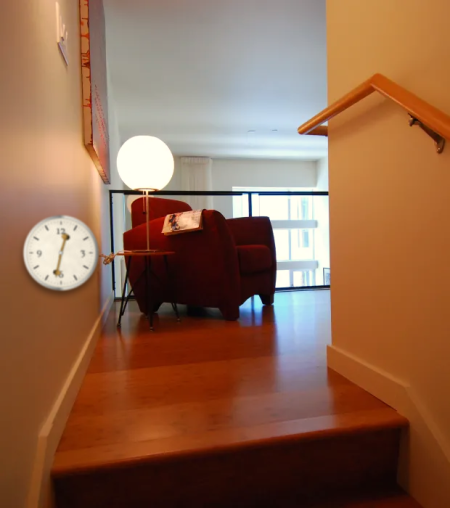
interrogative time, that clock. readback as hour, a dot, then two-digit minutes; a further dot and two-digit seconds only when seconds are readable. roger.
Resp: 12.32
